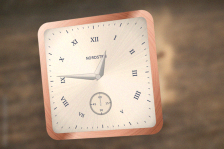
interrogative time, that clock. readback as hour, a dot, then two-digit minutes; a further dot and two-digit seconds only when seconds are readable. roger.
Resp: 12.46
